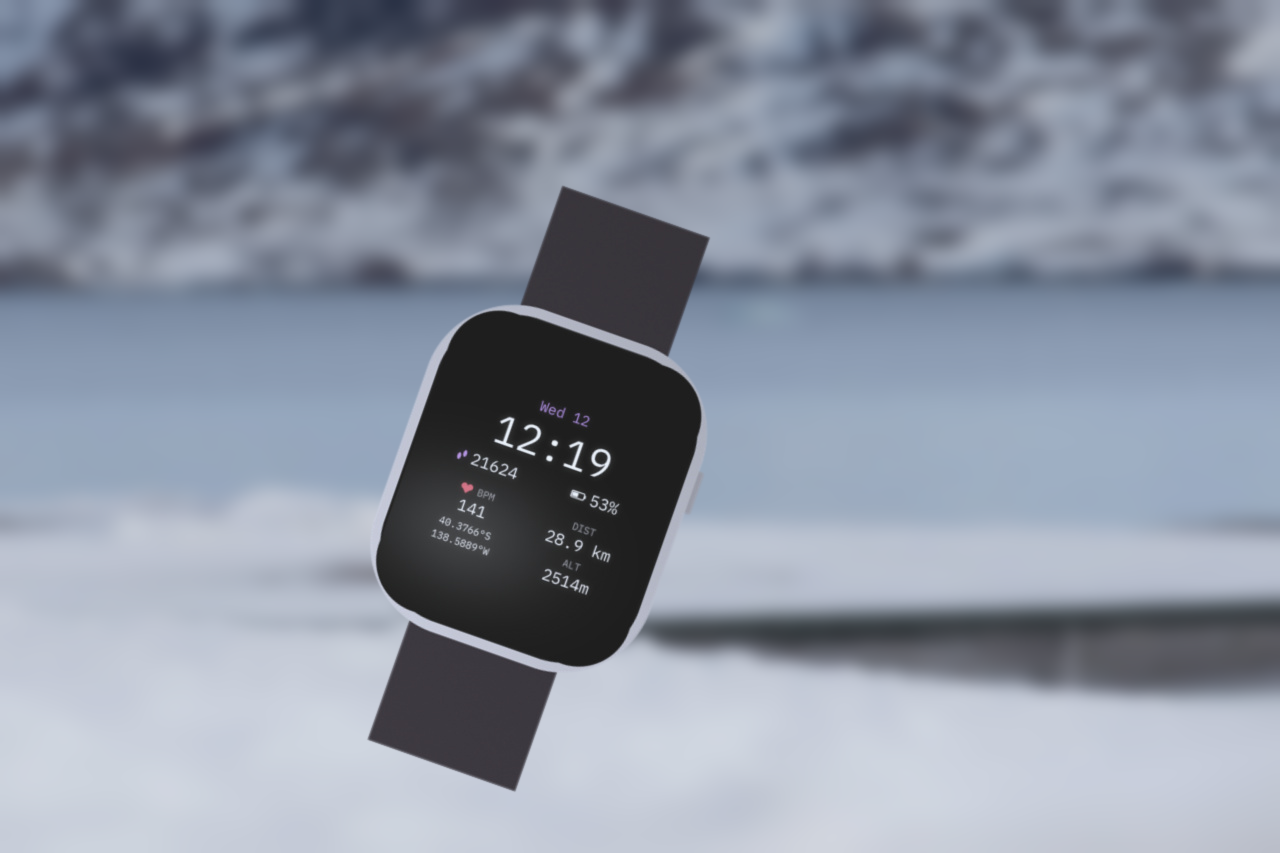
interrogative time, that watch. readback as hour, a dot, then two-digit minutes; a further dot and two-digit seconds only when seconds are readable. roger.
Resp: 12.19
